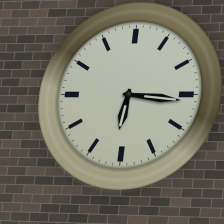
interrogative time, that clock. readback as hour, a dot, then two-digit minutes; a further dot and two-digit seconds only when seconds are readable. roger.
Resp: 6.16
